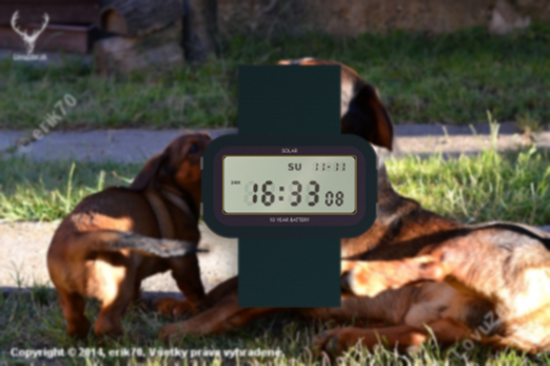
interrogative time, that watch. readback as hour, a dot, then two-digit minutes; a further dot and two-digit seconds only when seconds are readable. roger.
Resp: 16.33.08
